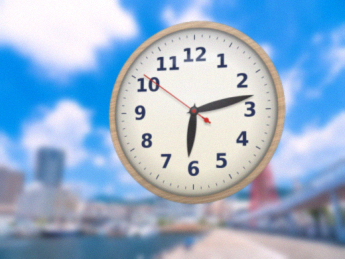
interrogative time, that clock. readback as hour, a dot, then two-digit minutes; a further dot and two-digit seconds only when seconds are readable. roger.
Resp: 6.12.51
